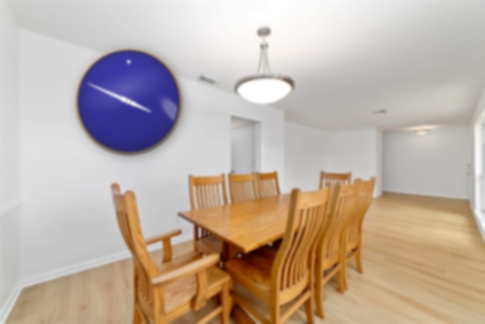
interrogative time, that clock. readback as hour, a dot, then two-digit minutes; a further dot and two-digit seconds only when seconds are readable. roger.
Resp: 3.49
